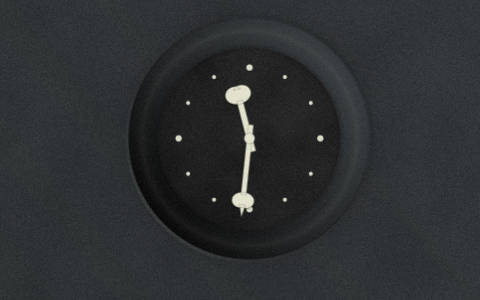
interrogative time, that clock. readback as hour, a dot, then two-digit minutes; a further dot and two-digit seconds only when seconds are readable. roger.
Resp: 11.31
